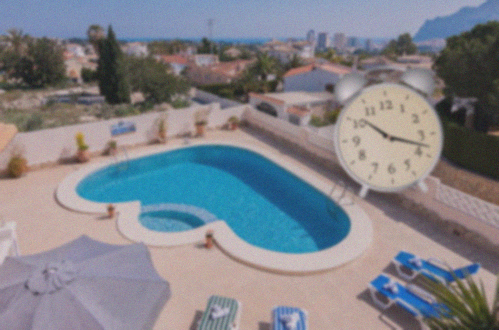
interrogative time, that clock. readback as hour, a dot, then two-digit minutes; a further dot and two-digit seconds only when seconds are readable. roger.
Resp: 10.18
